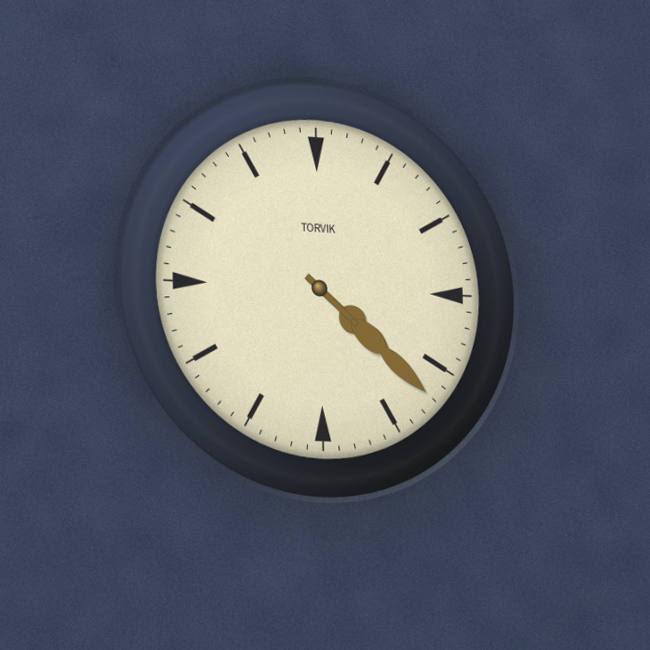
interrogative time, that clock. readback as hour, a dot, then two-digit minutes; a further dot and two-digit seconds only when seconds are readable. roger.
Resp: 4.22
